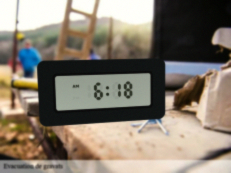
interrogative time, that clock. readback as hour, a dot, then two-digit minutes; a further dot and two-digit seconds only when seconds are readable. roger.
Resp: 6.18
